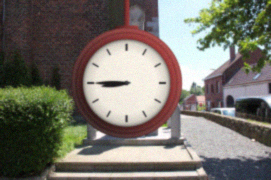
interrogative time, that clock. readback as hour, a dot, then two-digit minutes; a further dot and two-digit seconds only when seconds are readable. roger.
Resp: 8.45
